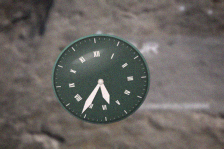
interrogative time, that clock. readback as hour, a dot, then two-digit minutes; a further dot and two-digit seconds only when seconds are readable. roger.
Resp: 5.36
